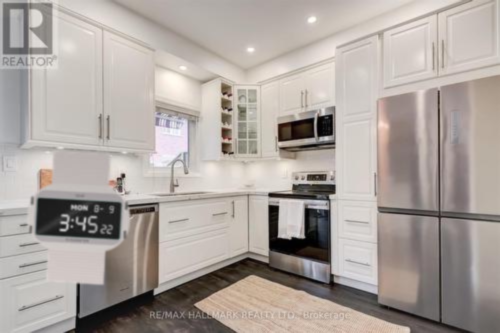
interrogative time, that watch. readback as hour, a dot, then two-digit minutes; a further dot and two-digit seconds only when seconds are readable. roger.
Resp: 3.45
